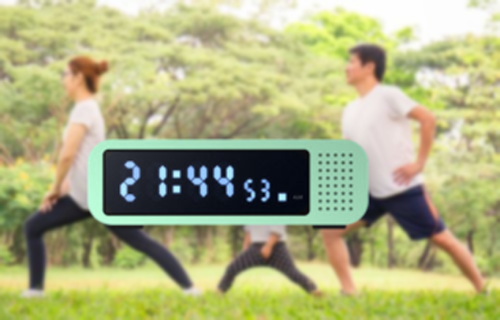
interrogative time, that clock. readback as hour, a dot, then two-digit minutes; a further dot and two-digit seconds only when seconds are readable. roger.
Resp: 21.44.53
